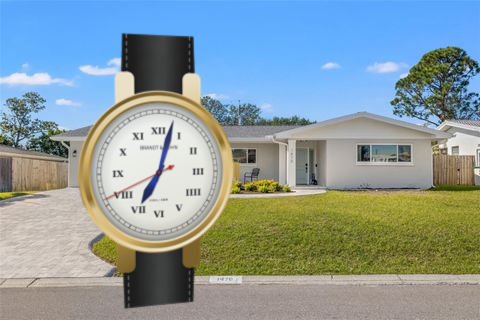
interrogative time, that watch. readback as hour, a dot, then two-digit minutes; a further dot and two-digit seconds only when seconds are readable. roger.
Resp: 7.02.41
